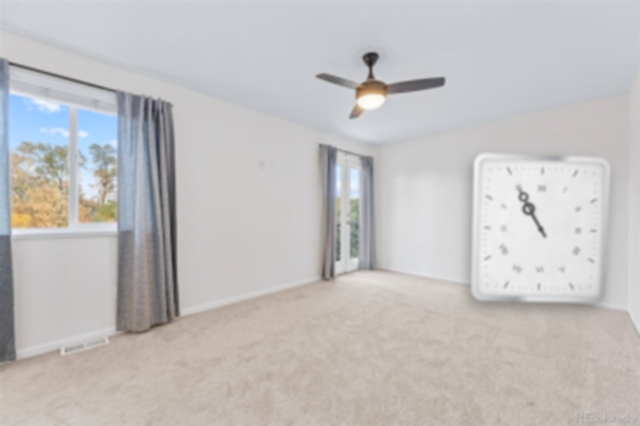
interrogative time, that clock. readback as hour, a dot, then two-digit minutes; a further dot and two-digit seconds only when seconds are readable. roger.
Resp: 10.55
